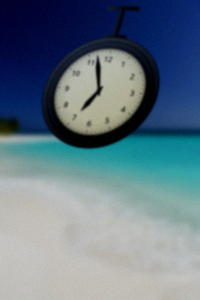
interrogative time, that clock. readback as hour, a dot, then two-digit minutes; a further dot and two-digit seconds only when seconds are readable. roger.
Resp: 6.57
